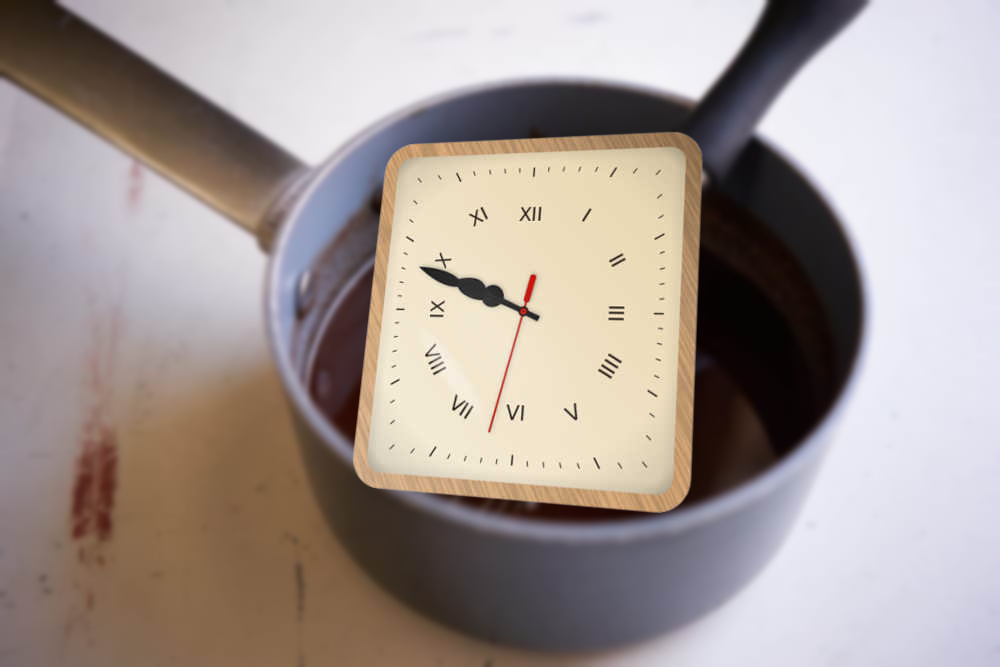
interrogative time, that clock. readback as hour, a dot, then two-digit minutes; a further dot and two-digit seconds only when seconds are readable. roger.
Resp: 9.48.32
